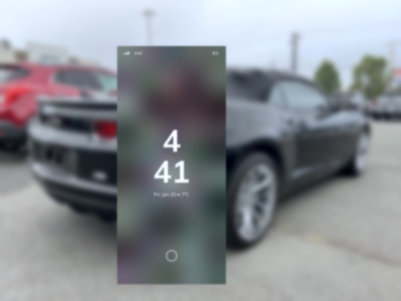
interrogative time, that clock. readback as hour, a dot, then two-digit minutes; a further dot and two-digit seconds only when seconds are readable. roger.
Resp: 4.41
